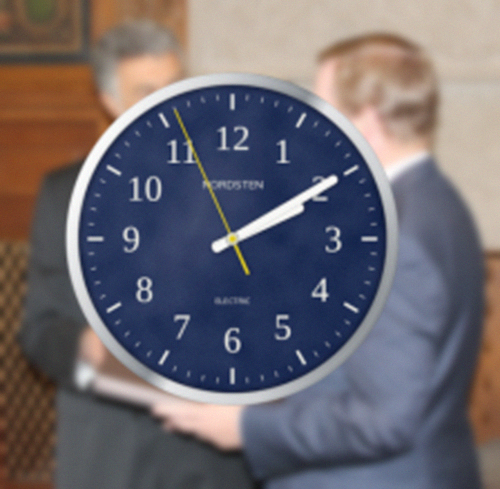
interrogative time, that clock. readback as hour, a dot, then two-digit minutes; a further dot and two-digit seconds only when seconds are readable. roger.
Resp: 2.09.56
